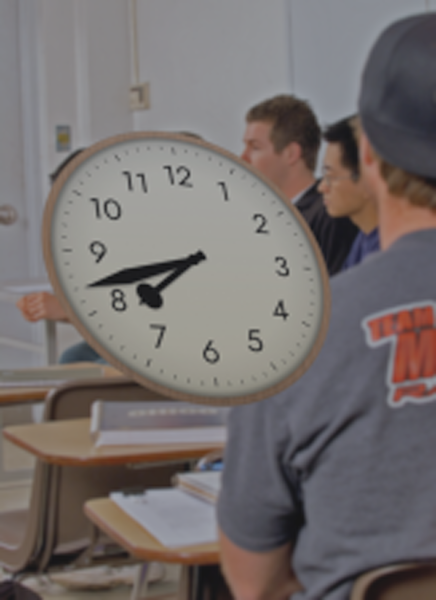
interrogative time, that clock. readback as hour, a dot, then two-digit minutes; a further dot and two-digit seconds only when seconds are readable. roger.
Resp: 7.42
